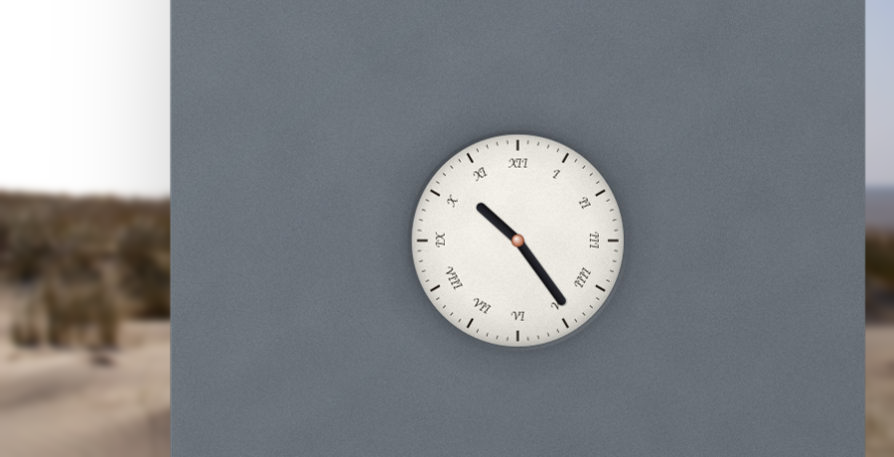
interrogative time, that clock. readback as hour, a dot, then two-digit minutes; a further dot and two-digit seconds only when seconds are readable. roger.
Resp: 10.24
